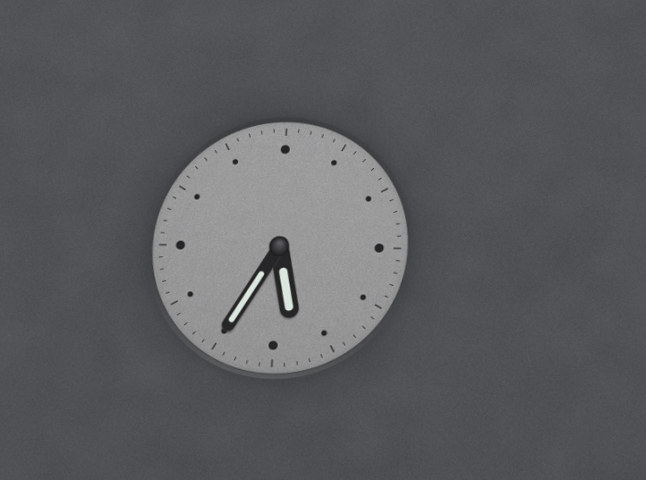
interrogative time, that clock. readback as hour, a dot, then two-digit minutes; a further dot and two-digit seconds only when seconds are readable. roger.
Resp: 5.35
